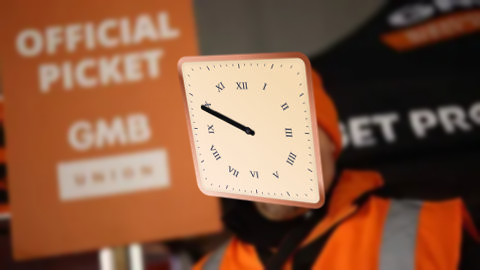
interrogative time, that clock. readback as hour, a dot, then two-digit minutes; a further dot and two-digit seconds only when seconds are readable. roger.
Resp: 9.49
